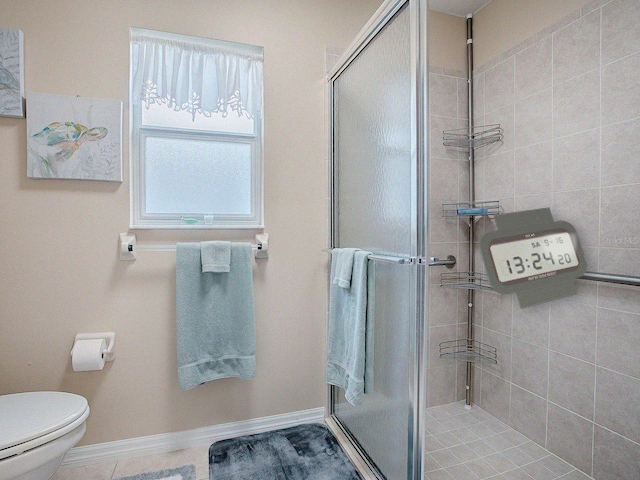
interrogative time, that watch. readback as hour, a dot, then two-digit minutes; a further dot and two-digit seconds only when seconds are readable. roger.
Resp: 13.24.20
